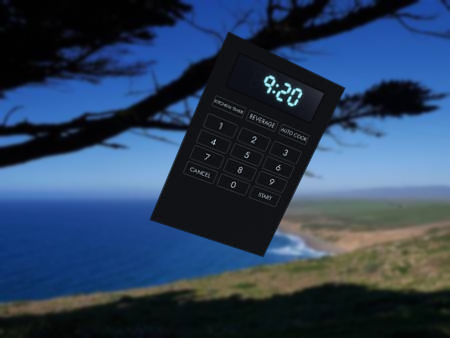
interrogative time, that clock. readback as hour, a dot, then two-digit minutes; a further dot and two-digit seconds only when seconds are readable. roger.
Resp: 9.20
